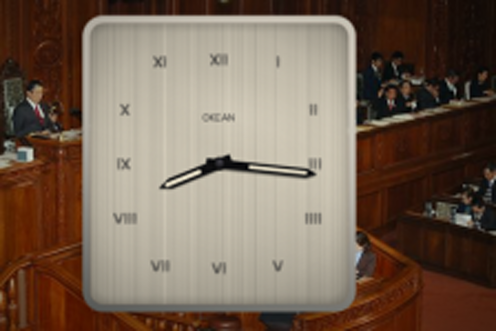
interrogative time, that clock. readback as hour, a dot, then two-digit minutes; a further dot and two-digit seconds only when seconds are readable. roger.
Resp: 8.16
